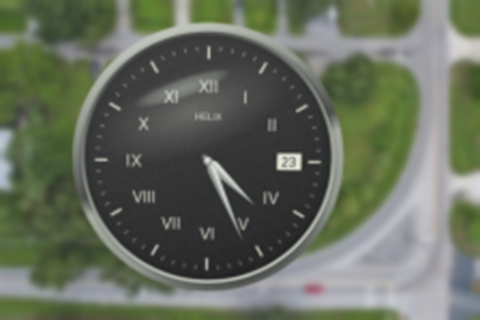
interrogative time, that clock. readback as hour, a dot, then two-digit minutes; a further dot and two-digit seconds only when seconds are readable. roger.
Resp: 4.26
